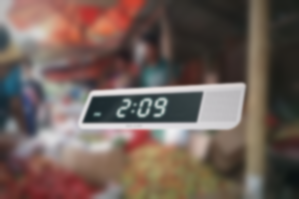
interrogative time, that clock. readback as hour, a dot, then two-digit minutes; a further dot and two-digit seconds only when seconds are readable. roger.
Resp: 2.09
